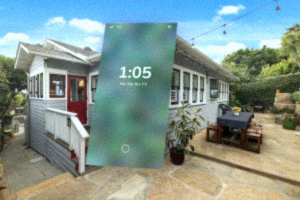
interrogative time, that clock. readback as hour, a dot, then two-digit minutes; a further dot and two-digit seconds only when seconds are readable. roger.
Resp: 1.05
